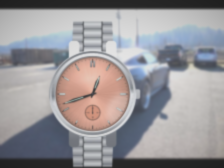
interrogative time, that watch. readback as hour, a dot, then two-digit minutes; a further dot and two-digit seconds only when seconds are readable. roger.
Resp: 12.42
